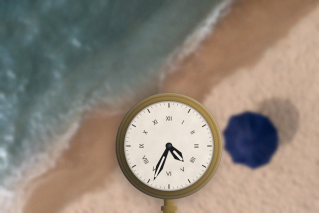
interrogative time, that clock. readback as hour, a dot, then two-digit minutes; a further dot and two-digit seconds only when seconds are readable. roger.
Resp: 4.34
